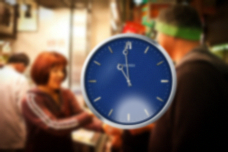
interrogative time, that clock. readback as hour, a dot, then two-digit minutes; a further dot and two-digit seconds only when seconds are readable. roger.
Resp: 10.59
